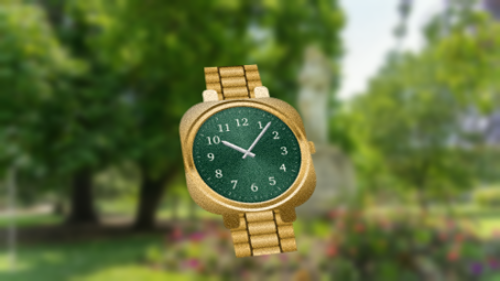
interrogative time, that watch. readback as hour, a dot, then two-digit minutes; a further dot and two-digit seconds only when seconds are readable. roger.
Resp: 10.07
